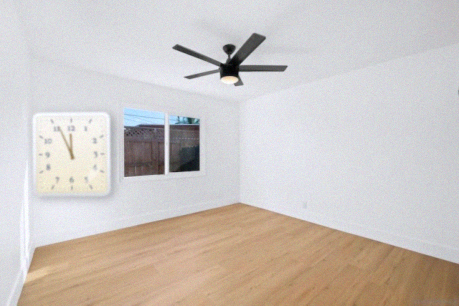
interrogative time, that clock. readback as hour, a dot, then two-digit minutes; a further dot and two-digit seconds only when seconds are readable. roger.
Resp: 11.56
